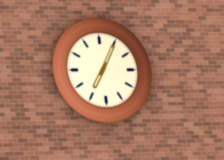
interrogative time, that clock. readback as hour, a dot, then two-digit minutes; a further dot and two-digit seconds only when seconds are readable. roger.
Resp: 7.05
